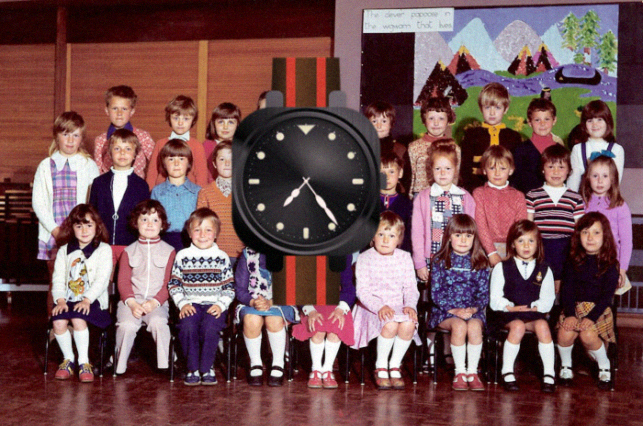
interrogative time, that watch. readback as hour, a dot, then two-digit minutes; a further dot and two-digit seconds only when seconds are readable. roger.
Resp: 7.24
